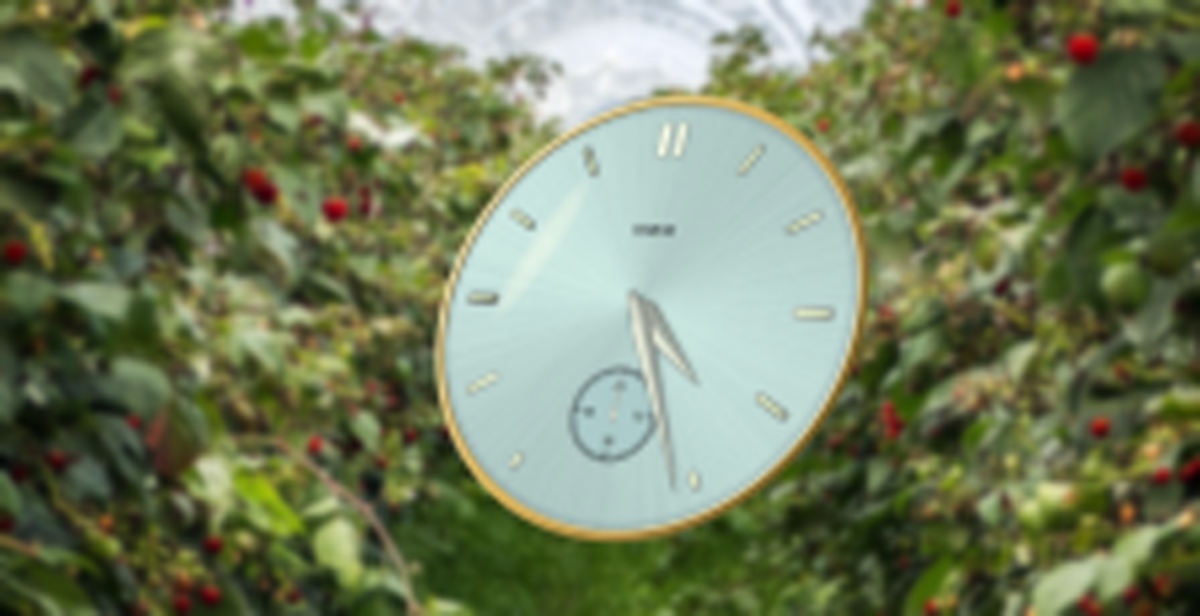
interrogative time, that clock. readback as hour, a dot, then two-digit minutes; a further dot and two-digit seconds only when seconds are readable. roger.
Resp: 4.26
